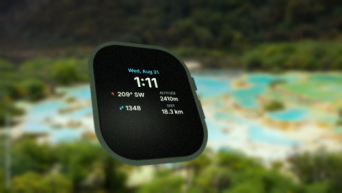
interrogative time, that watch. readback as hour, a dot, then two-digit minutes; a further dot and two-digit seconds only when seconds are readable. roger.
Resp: 1.11
